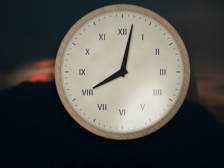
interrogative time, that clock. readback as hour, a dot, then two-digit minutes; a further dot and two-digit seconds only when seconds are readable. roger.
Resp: 8.02
